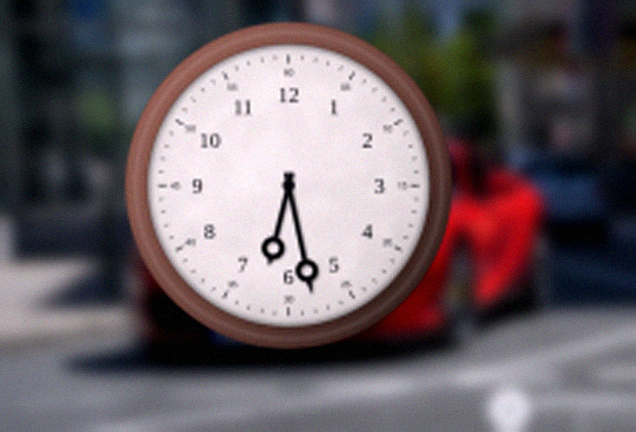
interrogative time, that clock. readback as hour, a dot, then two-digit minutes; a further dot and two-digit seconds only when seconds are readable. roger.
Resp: 6.28
